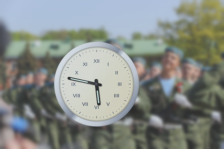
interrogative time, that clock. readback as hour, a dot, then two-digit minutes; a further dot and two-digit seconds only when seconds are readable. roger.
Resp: 5.47
